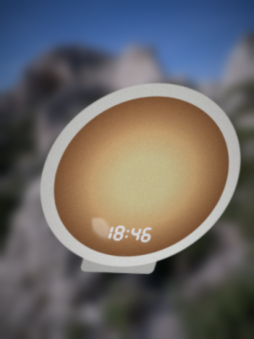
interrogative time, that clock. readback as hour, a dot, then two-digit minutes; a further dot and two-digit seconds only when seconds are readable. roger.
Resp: 18.46
